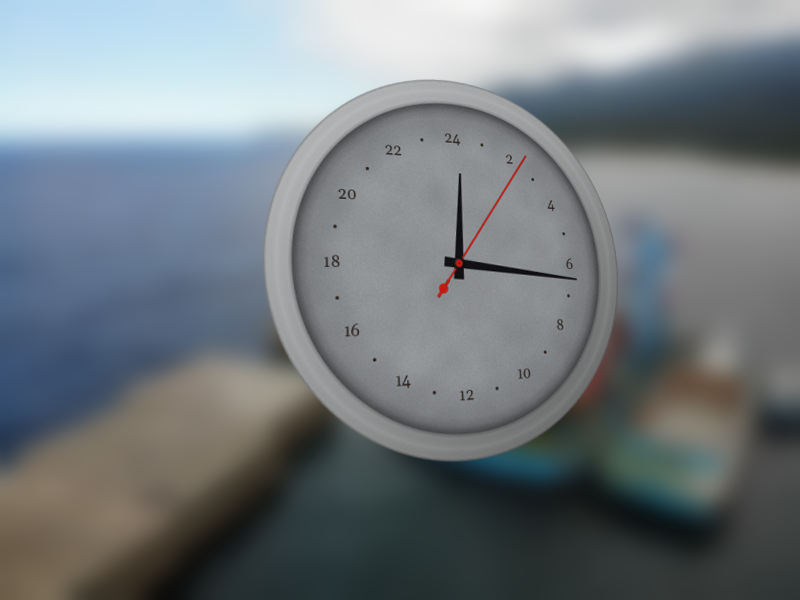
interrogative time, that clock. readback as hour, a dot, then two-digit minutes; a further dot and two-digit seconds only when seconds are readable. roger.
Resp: 0.16.06
